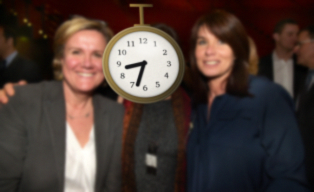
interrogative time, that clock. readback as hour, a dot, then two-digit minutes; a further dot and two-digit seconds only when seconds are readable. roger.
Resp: 8.33
